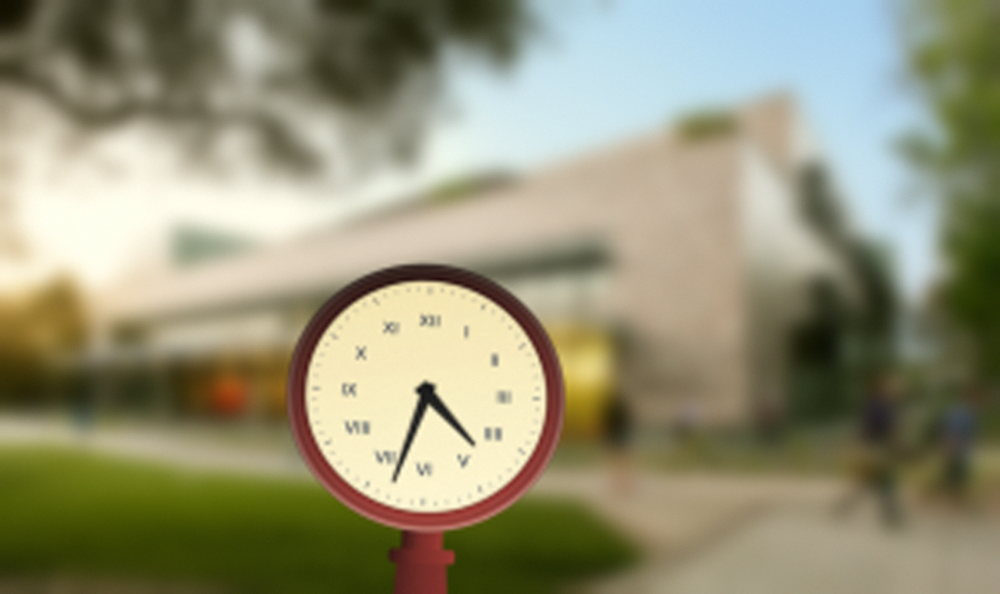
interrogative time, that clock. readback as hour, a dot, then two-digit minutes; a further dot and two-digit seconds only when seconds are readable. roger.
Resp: 4.33
